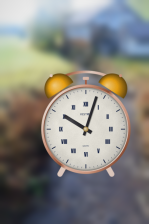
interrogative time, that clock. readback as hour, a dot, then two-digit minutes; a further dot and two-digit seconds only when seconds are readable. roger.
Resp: 10.03
